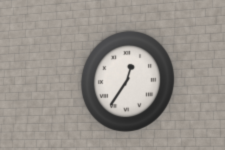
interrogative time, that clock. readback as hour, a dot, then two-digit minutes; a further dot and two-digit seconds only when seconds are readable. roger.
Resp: 12.36
